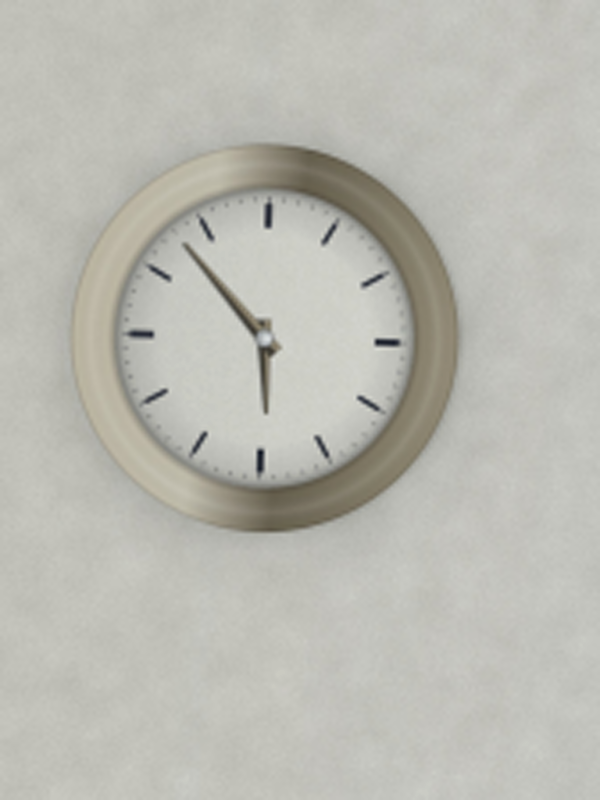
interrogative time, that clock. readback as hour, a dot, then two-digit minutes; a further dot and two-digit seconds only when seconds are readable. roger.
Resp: 5.53
